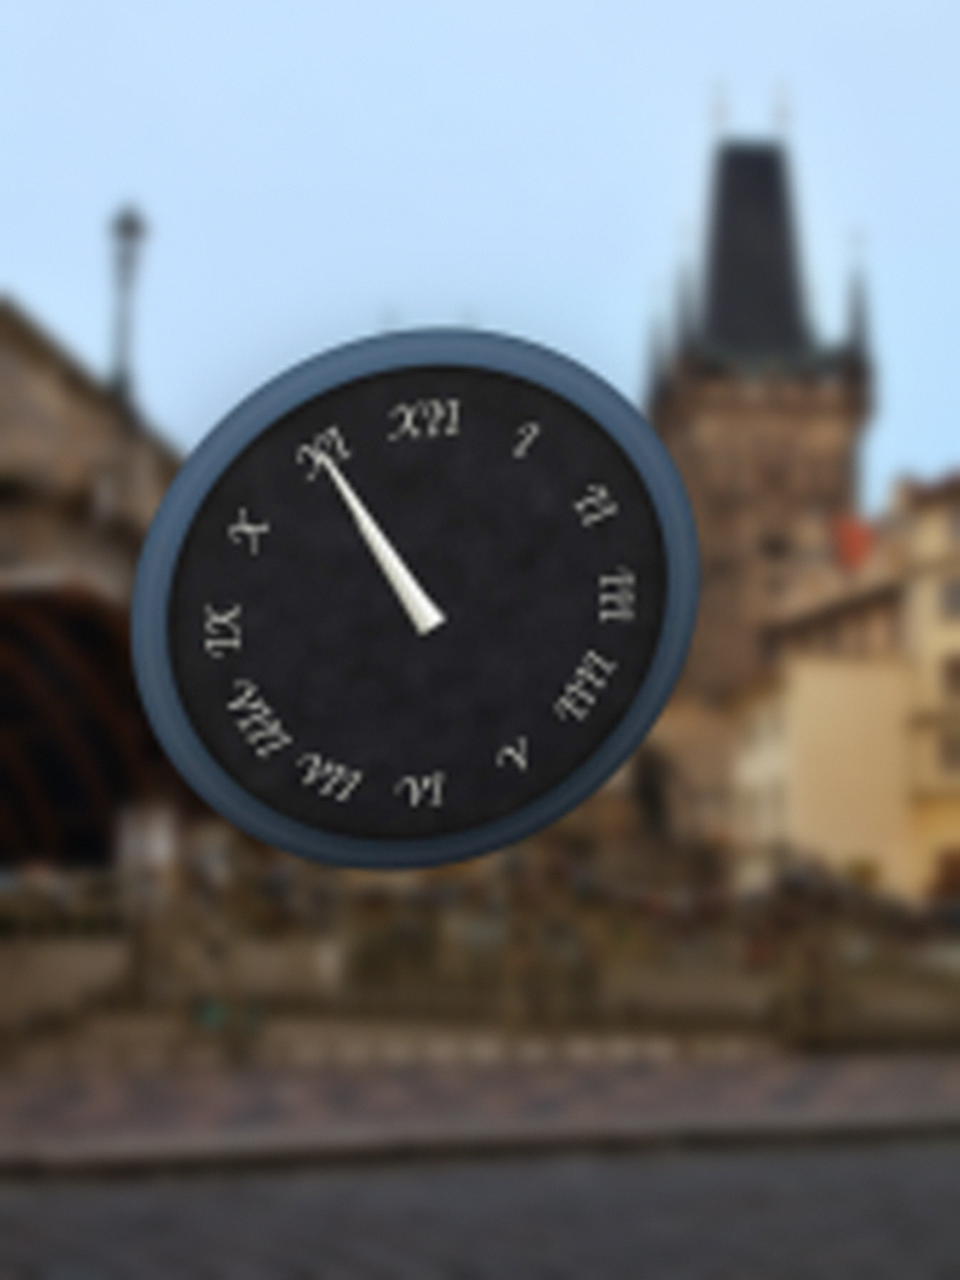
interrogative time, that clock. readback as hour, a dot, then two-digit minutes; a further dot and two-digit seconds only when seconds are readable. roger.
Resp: 10.55
